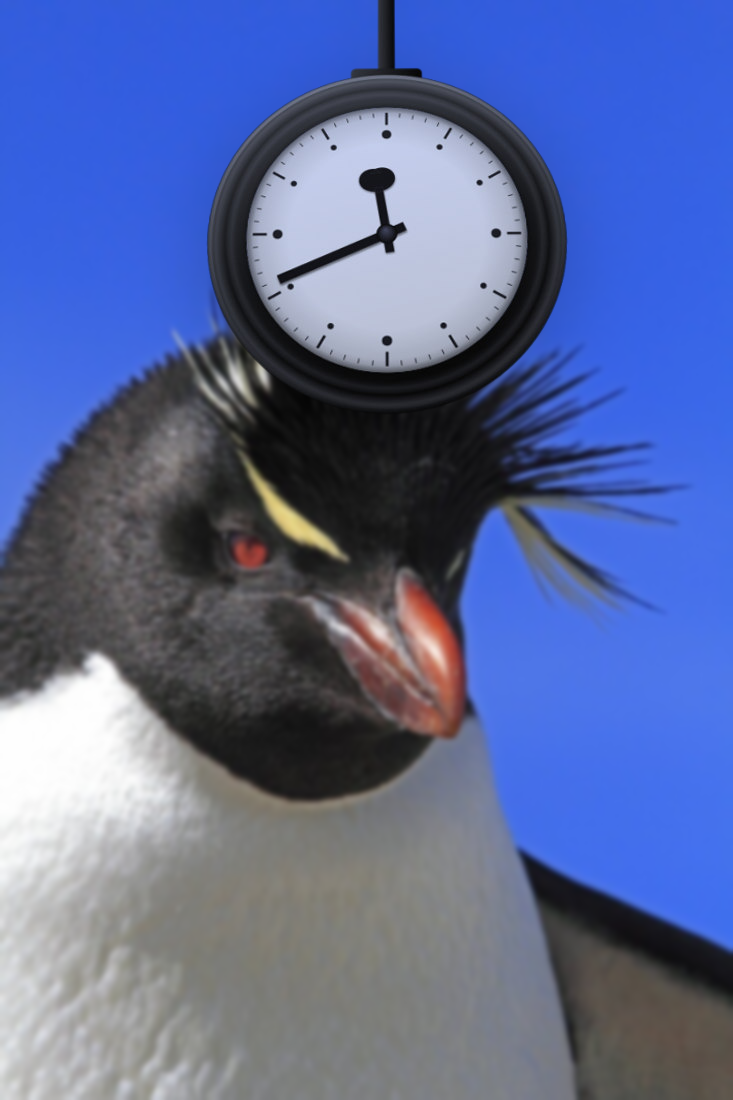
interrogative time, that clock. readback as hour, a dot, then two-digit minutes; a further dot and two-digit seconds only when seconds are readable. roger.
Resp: 11.41
